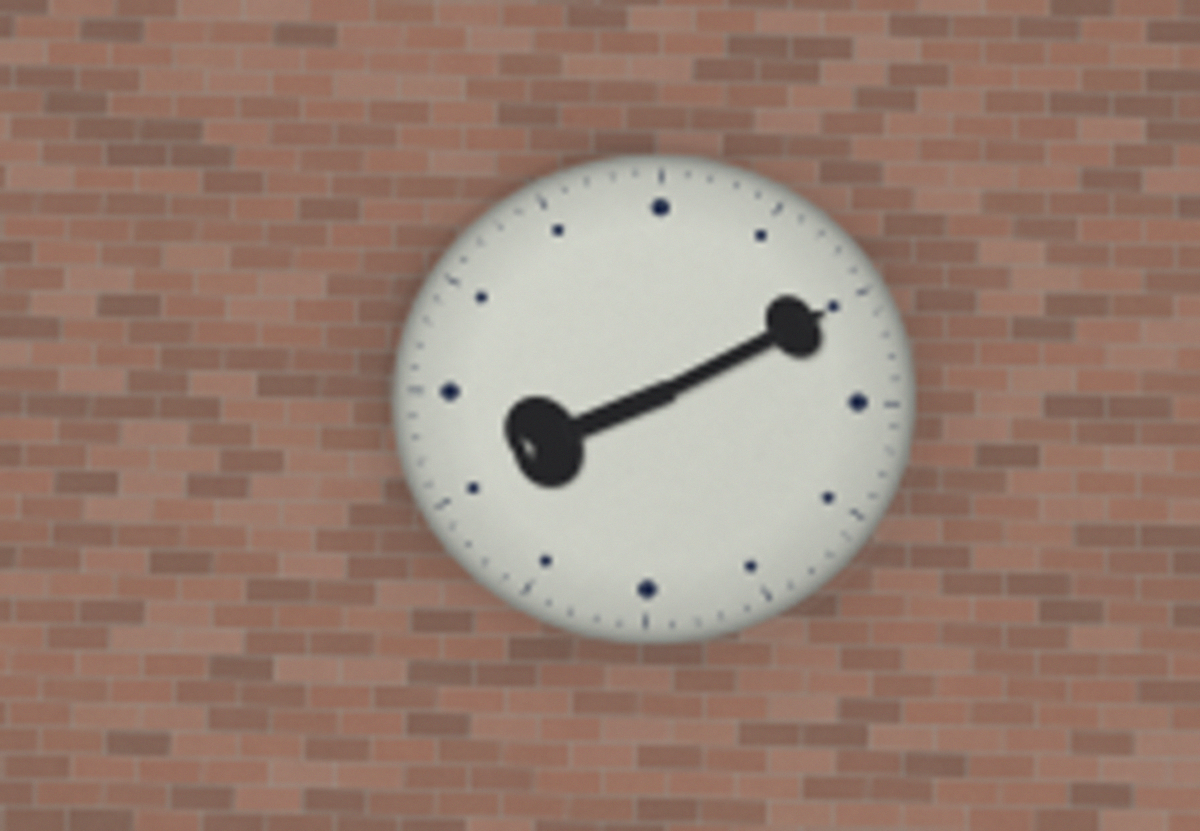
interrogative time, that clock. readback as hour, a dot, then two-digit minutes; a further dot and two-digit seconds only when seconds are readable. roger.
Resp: 8.10
